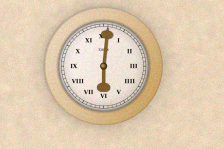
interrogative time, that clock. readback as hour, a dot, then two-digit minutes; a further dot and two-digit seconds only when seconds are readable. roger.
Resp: 6.01
